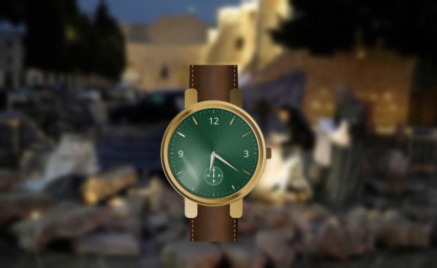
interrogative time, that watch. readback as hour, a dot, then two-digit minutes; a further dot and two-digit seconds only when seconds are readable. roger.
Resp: 6.21
